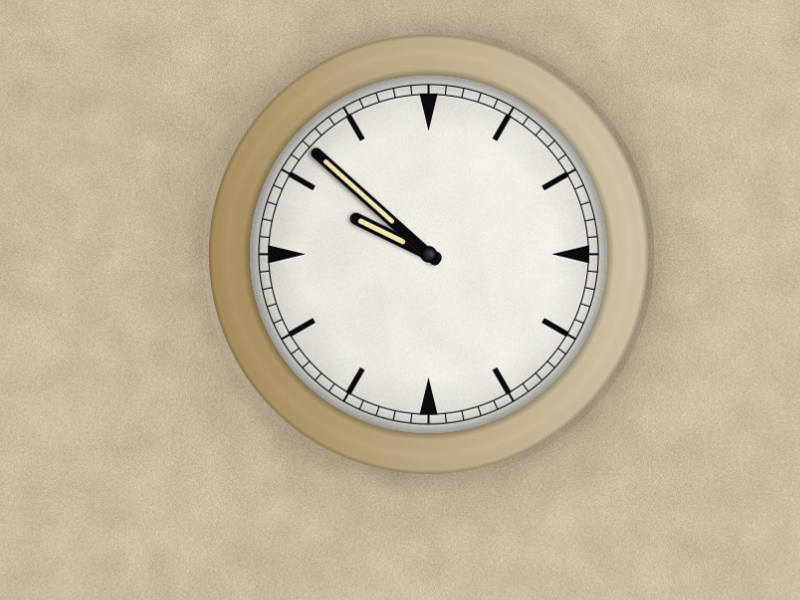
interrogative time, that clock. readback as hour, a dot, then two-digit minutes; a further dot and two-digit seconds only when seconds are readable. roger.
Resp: 9.52
